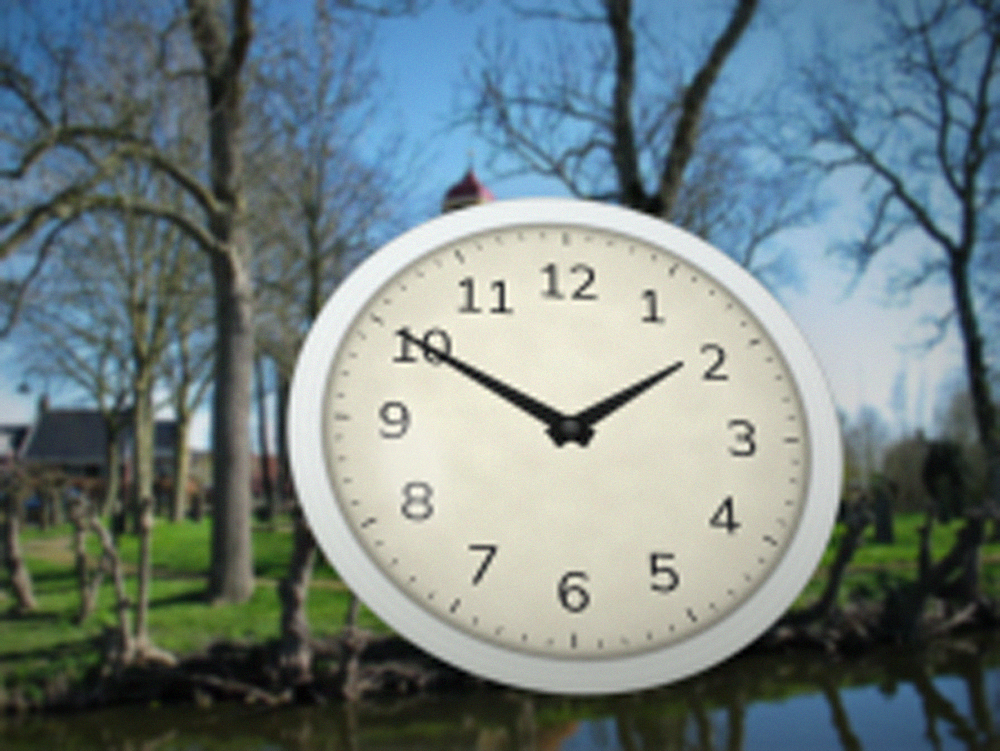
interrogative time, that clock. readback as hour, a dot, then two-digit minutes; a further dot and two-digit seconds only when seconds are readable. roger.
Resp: 1.50
